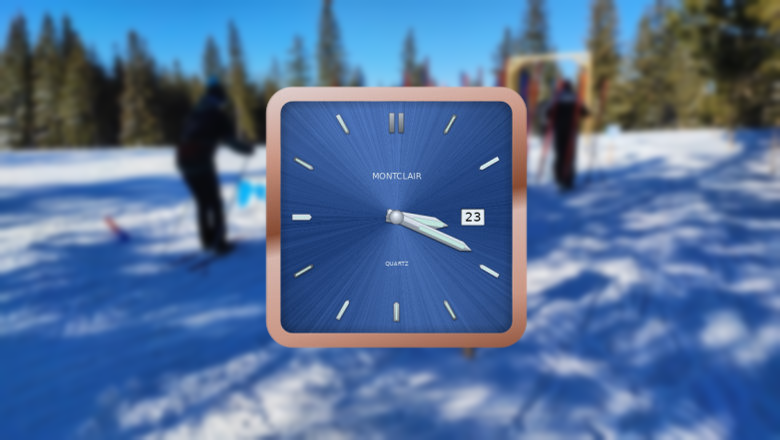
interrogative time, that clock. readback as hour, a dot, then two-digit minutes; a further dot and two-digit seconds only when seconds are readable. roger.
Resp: 3.19
